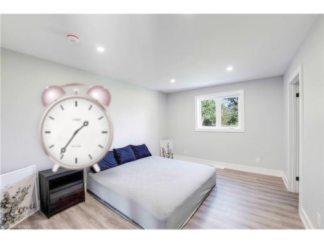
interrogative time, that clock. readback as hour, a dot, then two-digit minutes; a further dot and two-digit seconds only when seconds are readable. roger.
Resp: 1.36
